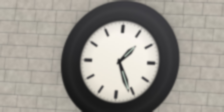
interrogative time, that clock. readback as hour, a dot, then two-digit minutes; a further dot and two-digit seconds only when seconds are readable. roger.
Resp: 1.26
